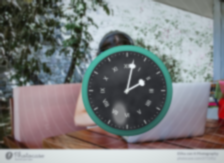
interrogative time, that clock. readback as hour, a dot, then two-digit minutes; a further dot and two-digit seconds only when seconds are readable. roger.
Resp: 2.02
